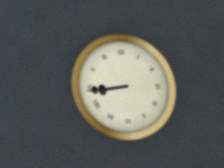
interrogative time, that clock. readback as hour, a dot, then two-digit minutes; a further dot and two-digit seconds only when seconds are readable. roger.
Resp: 8.44
